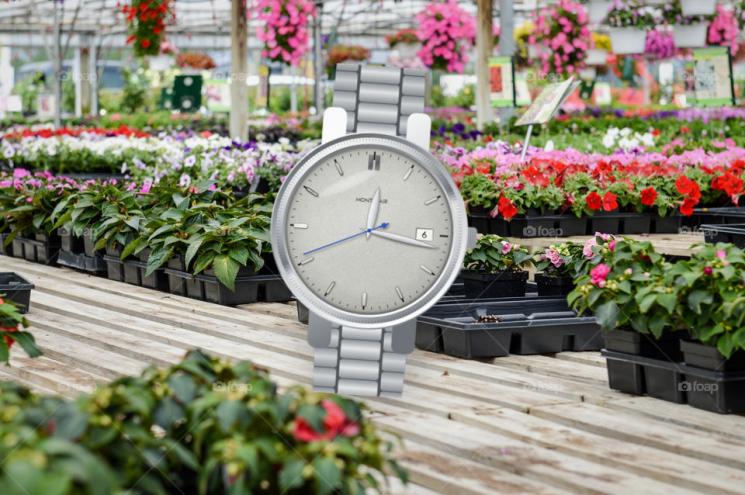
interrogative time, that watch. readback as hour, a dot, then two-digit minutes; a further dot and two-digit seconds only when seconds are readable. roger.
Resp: 12.16.41
